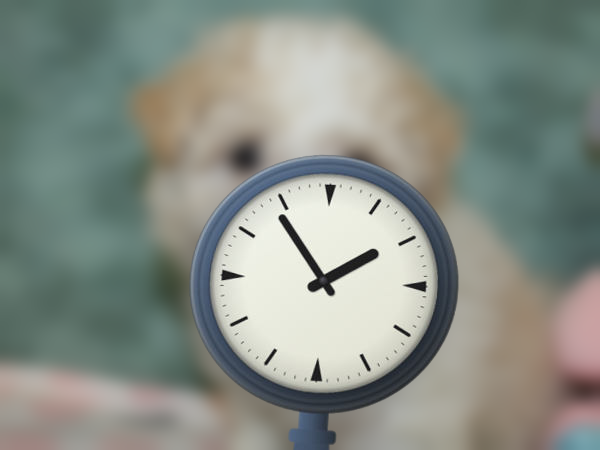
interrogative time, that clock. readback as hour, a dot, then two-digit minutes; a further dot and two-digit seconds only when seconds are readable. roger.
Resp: 1.54
